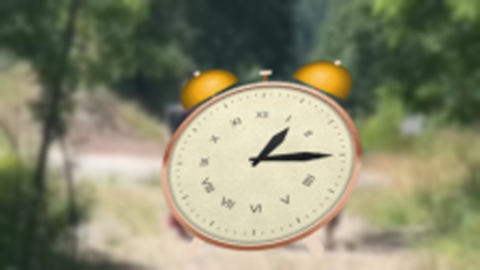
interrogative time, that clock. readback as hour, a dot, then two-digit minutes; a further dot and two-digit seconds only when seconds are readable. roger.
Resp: 1.15
